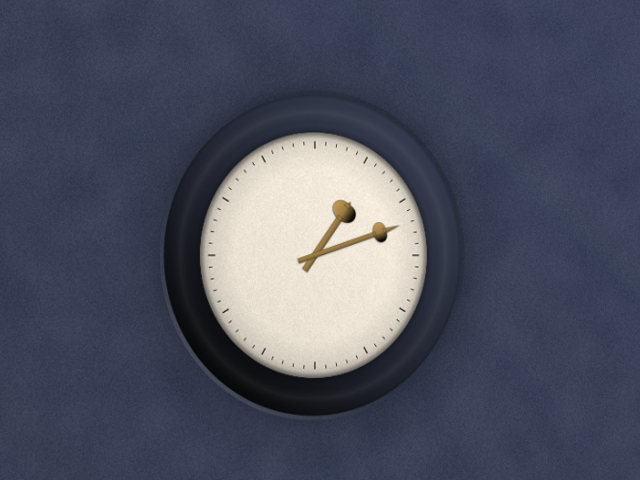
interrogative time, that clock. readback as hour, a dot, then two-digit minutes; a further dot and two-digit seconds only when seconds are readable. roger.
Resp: 1.12
